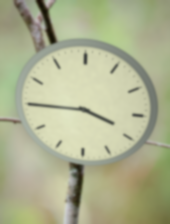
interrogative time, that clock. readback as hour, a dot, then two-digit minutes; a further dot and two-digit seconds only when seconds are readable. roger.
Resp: 3.45
